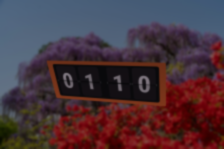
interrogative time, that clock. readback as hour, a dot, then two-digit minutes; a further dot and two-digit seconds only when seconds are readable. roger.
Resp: 1.10
